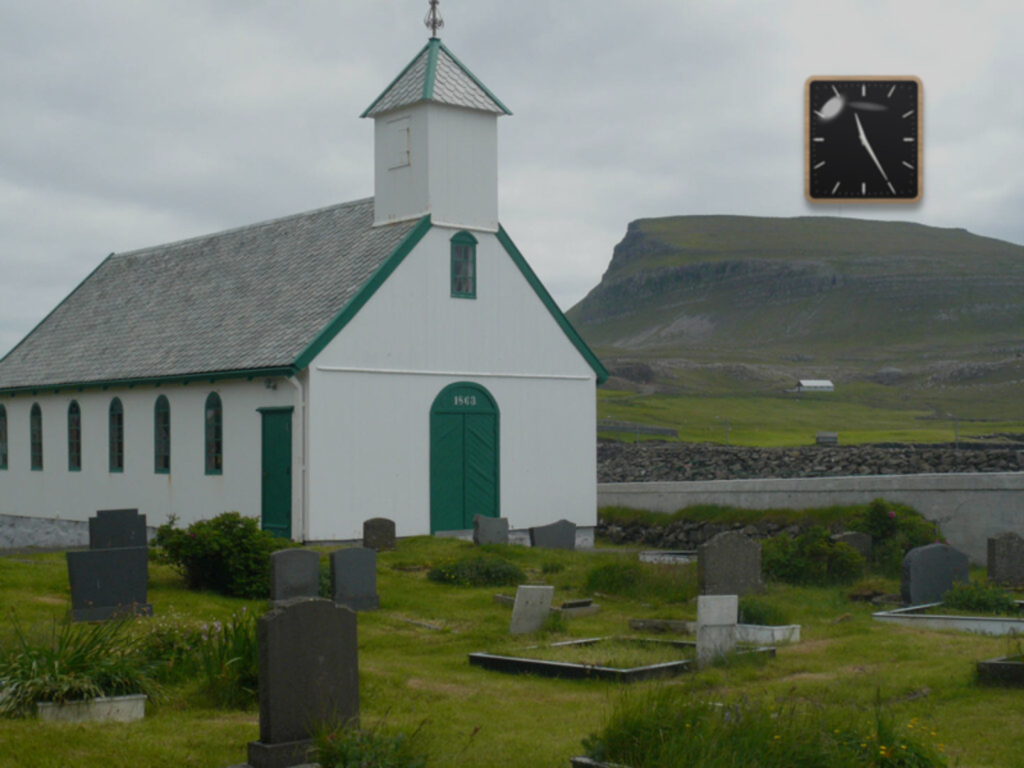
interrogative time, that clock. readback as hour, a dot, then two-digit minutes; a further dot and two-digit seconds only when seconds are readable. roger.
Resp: 11.25
